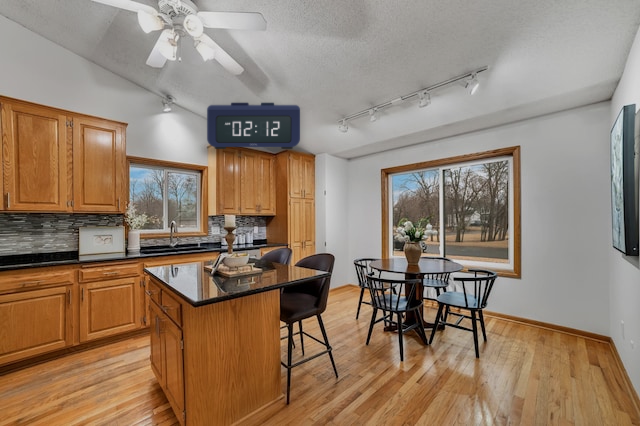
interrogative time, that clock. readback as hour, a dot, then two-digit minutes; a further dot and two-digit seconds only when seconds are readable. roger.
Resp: 2.12
